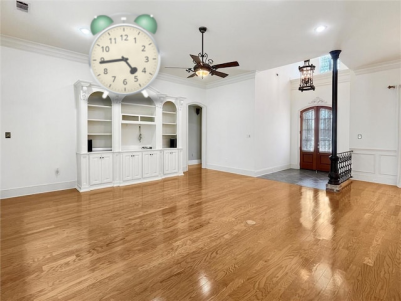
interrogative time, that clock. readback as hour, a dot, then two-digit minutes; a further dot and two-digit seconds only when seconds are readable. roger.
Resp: 4.44
